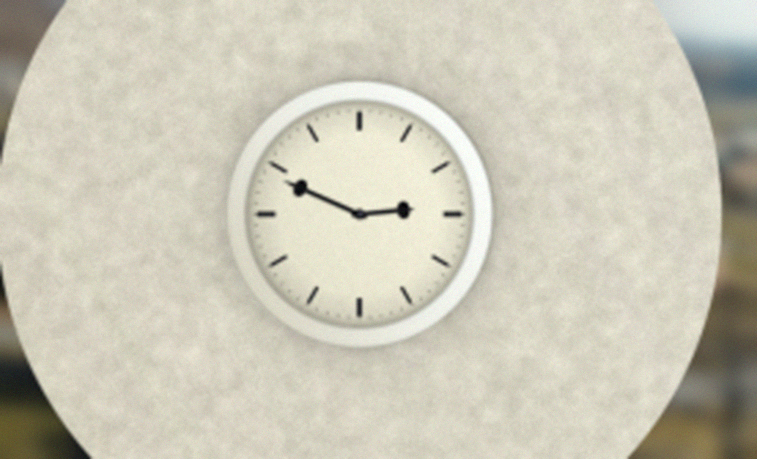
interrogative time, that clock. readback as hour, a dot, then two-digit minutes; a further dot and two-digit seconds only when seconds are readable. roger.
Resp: 2.49
